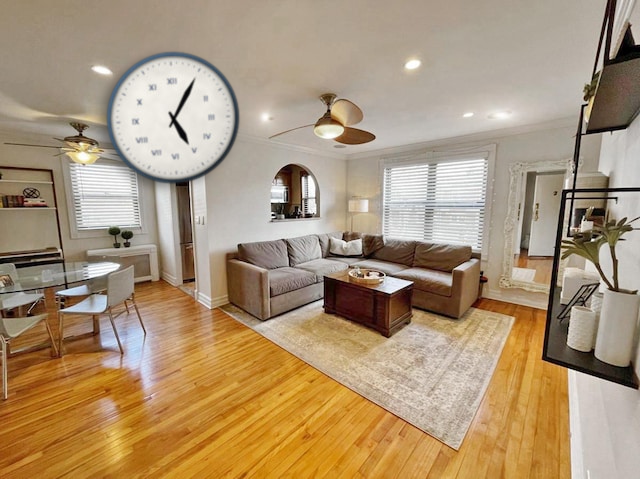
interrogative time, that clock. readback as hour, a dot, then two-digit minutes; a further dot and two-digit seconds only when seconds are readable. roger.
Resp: 5.05
